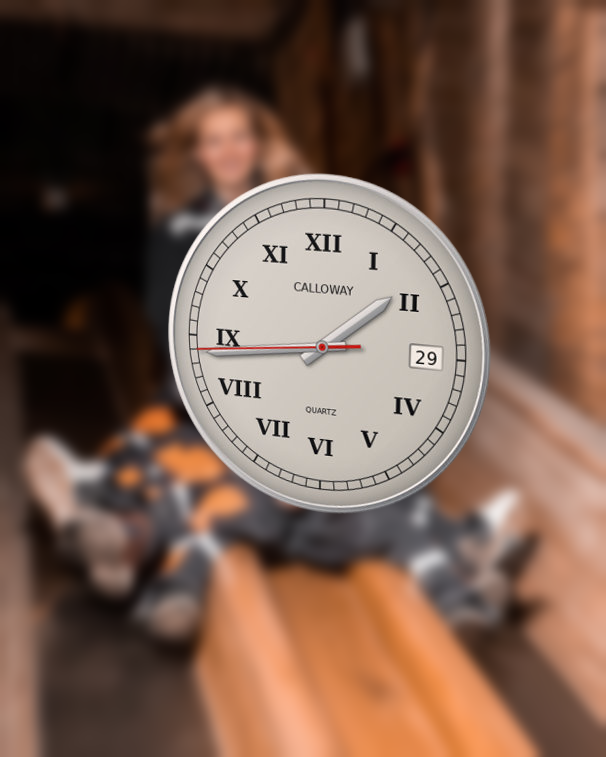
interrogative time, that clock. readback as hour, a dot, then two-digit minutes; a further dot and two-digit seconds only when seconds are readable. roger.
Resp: 1.43.44
